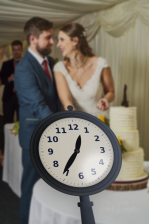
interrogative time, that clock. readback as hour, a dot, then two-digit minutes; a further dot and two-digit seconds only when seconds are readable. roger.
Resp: 12.36
